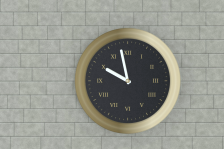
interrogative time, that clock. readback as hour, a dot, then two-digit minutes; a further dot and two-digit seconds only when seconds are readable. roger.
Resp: 9.58
